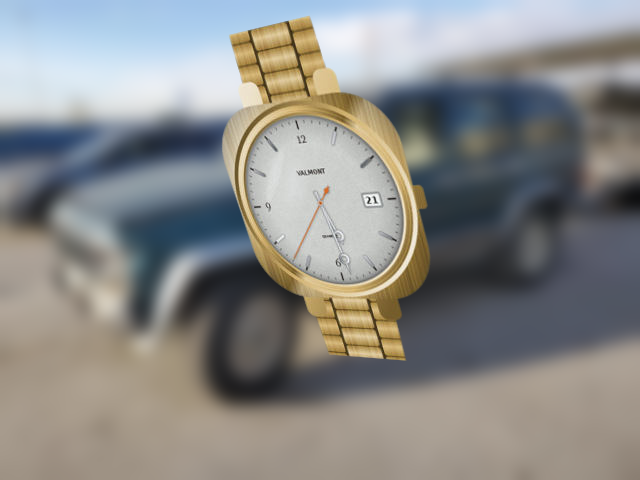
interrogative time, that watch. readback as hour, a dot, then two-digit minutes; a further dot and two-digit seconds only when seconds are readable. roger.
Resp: 5.28.37
